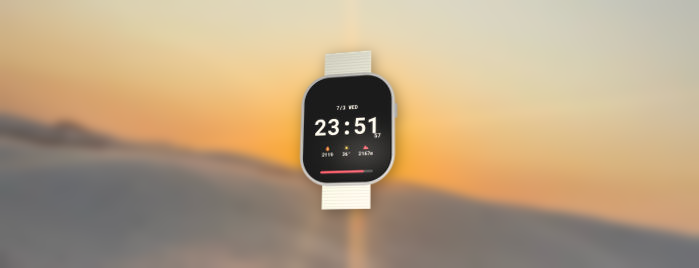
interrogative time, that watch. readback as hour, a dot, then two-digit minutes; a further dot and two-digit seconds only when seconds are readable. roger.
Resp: 23.51
